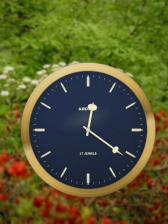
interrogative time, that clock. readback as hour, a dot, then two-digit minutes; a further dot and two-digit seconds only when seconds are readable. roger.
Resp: 12.21
